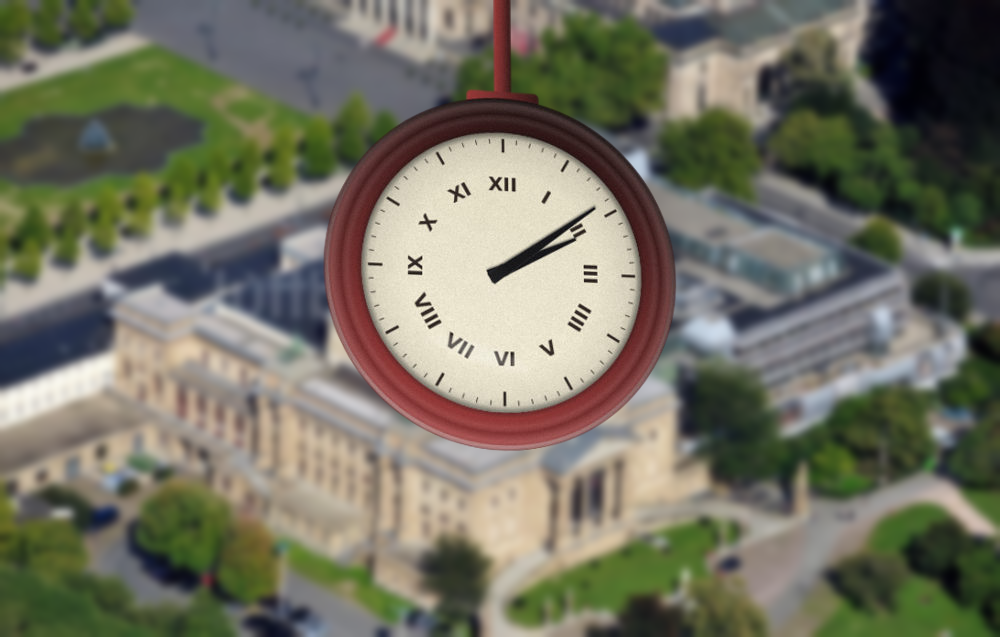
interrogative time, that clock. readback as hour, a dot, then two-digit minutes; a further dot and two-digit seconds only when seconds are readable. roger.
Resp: 2.09
